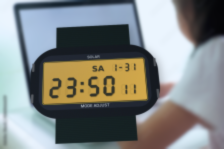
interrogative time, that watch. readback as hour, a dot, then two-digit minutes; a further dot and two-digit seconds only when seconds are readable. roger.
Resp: 23.50.11
